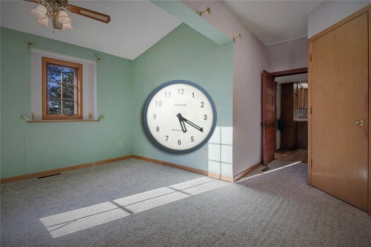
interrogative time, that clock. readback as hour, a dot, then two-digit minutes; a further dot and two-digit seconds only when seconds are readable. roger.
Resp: 5.20
